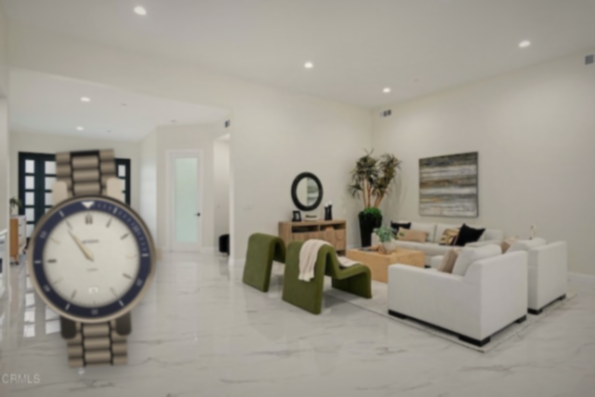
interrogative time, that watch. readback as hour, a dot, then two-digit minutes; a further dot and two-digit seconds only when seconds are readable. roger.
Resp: 10.54
